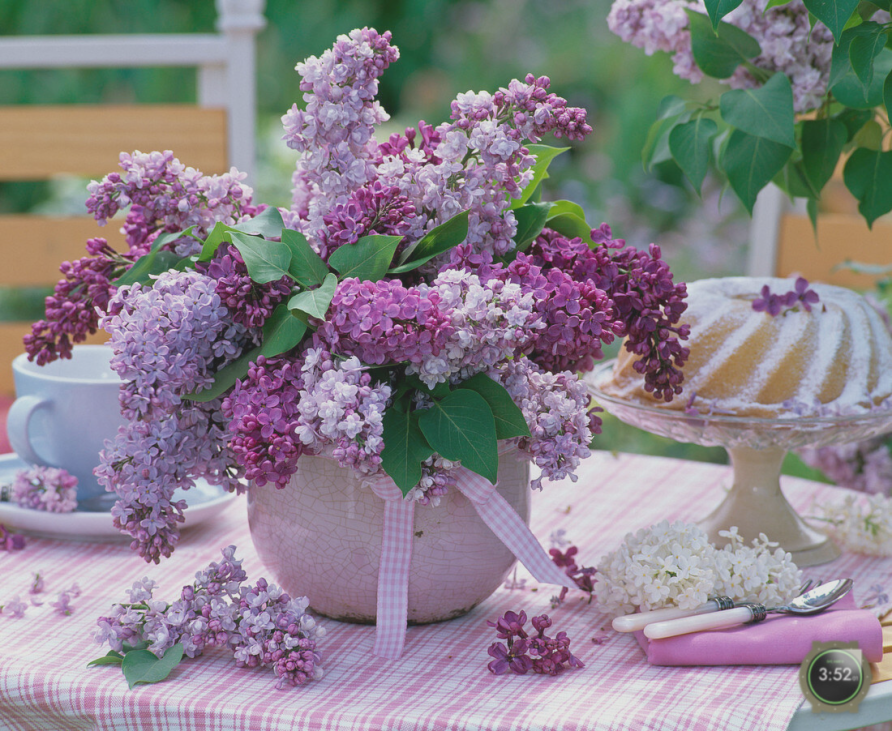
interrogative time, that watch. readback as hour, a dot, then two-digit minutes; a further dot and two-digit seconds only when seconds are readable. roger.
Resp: 3.52
